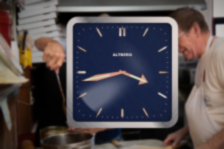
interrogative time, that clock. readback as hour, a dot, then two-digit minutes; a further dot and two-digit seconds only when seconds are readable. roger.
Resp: 3.43
